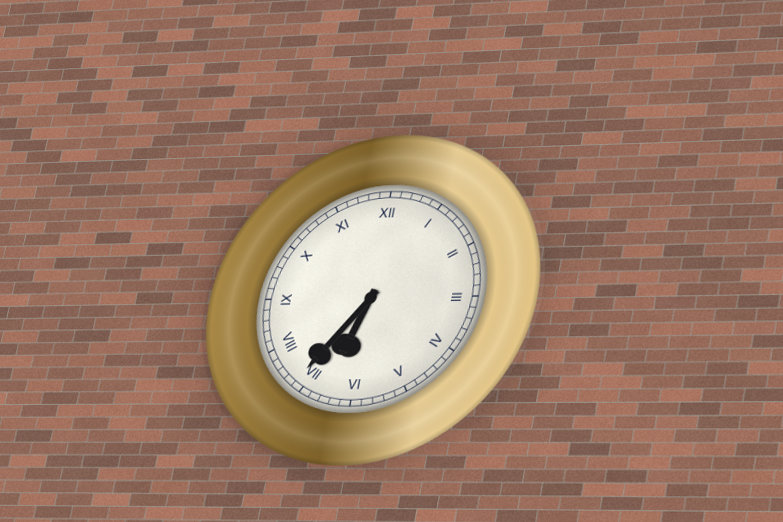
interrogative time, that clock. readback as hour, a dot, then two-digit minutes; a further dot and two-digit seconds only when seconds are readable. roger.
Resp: 6.36
